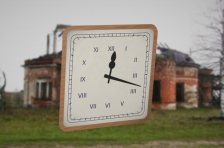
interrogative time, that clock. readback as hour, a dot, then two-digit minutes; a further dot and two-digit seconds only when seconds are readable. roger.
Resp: 12.18
